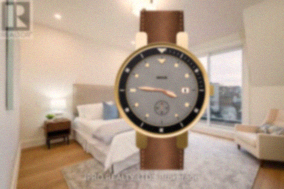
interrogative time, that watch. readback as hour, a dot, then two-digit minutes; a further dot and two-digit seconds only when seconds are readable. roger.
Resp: 3.46
